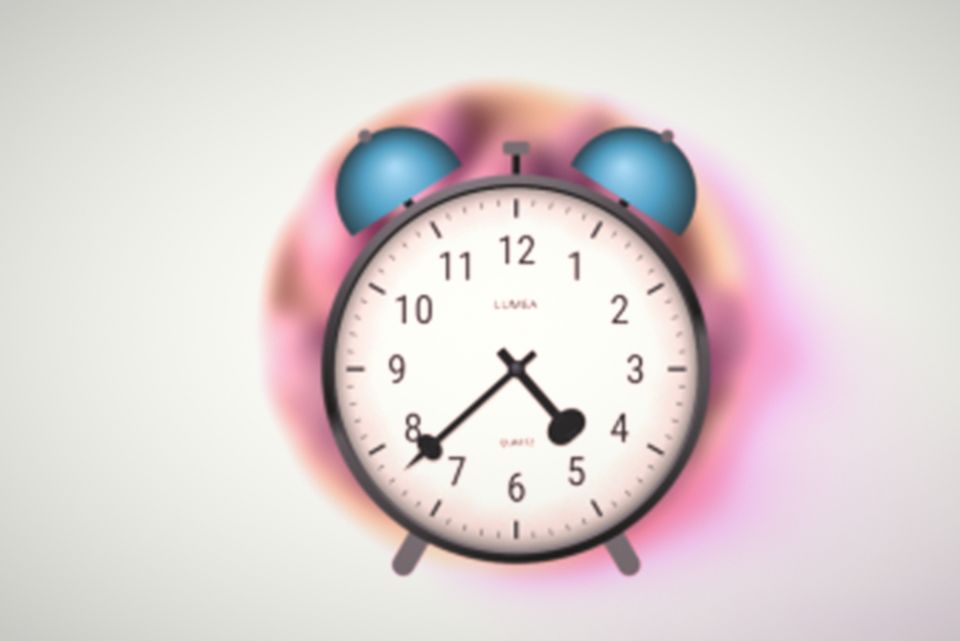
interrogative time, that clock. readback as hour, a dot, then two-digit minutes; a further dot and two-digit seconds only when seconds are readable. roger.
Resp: 4.38
